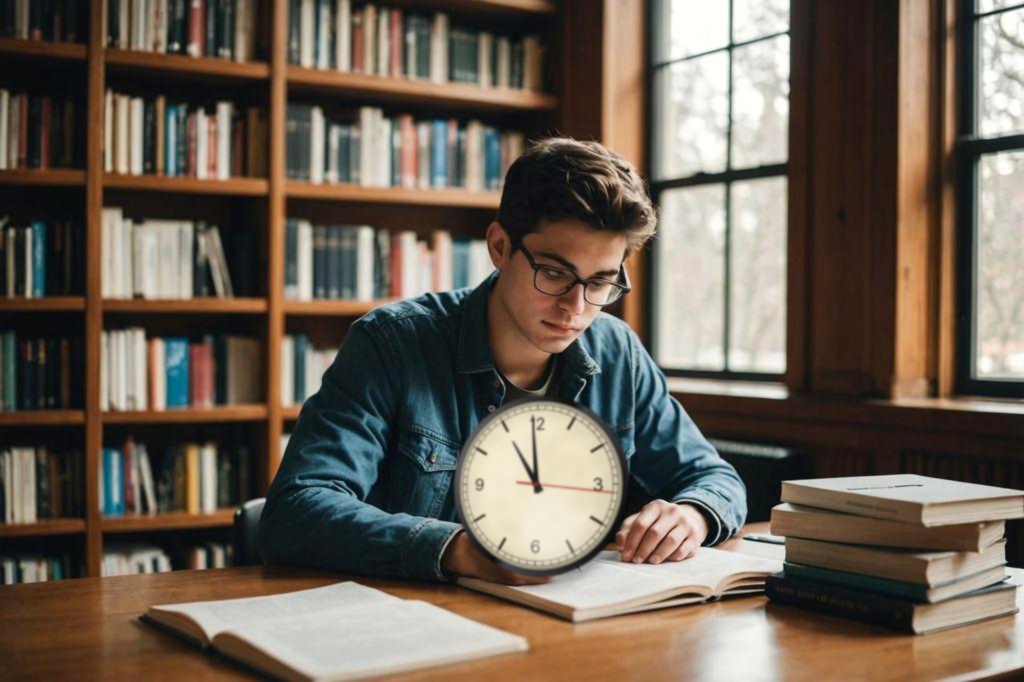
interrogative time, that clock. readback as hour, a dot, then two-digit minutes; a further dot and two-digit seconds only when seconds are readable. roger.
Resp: 10.59.16
